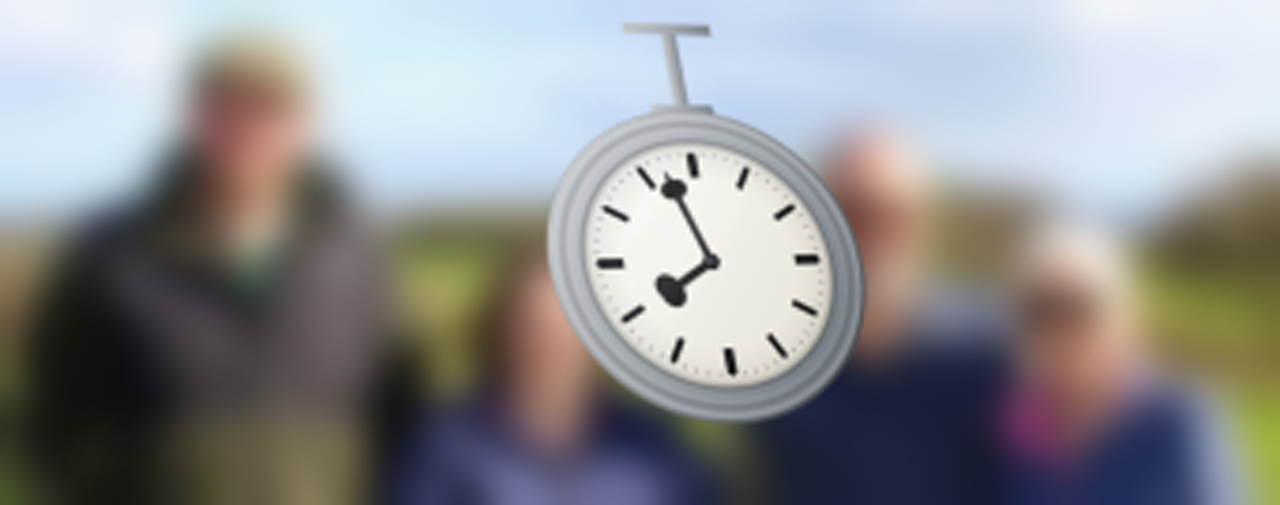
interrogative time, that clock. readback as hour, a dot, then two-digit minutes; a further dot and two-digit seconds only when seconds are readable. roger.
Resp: 7.57
